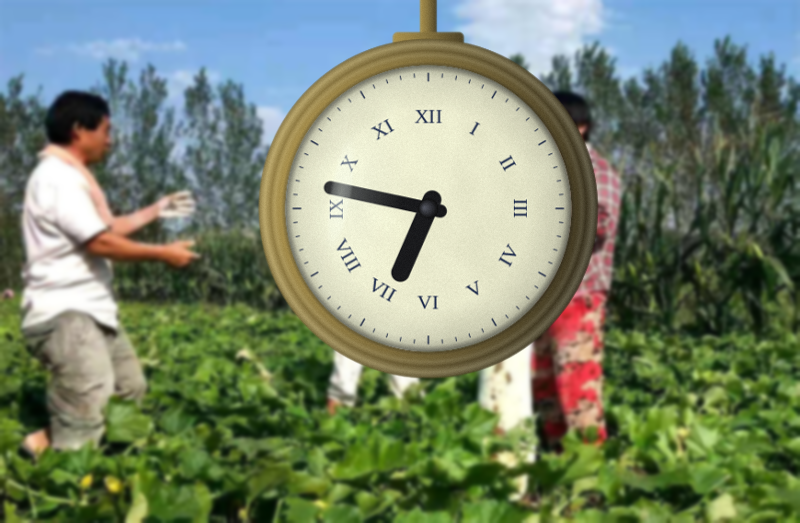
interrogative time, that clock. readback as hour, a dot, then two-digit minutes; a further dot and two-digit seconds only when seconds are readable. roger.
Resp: 6.47
